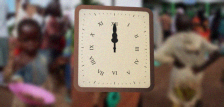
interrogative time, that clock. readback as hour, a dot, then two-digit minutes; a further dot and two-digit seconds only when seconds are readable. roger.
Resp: 12.00
